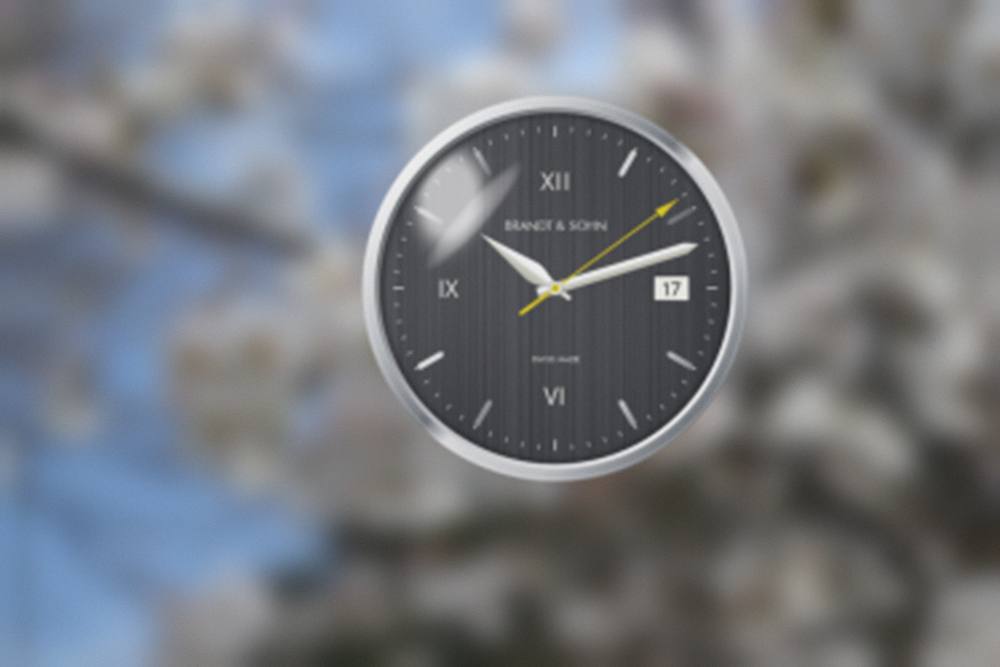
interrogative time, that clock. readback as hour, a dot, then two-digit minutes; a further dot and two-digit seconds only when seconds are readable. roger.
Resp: 10.12.09
